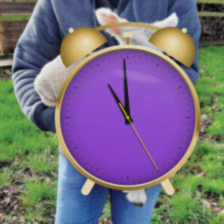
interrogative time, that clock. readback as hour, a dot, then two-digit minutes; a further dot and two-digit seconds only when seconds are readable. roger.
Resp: 10.59.25
